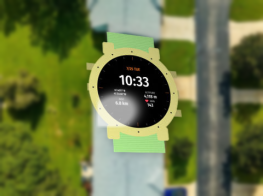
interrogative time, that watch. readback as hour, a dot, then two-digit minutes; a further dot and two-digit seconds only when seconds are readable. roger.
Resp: 10.33
